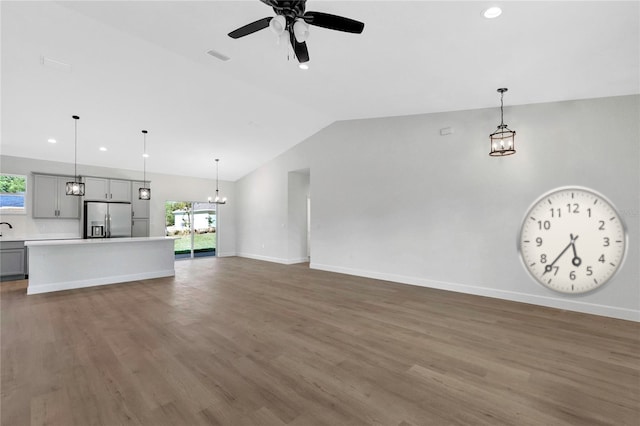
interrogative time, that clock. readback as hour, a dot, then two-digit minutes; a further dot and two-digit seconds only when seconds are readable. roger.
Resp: 5.37
